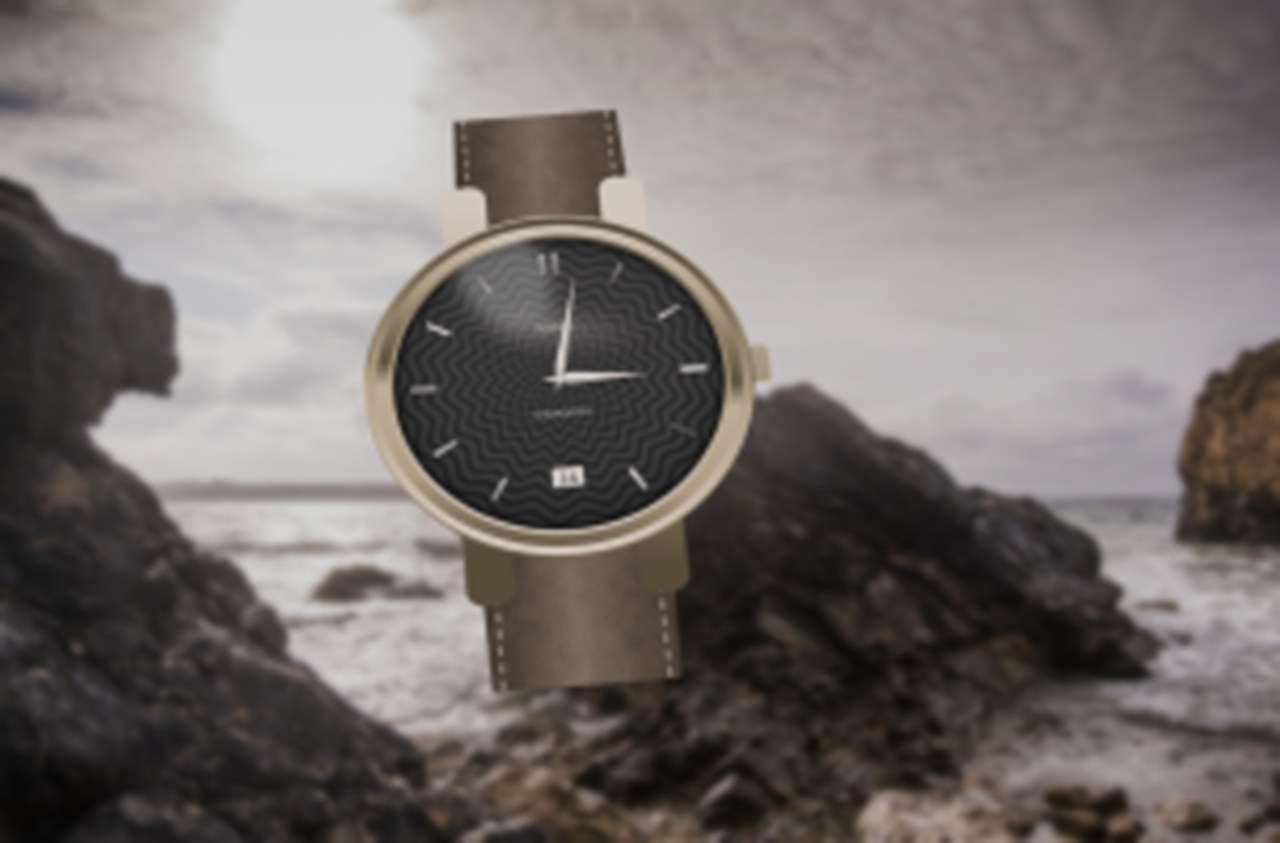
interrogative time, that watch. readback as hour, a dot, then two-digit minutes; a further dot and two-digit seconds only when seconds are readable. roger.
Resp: 3.02
